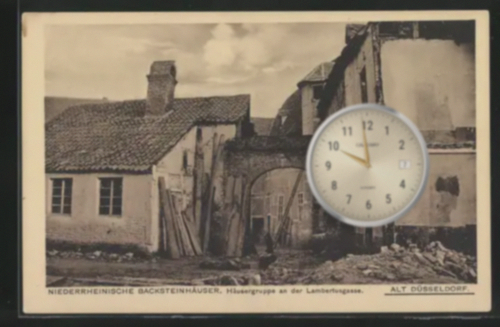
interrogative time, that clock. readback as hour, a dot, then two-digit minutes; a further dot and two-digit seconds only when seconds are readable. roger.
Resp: 9.59
